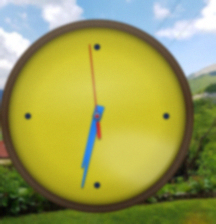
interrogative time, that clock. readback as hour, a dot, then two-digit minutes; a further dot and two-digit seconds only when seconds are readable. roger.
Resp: 6.31.59
